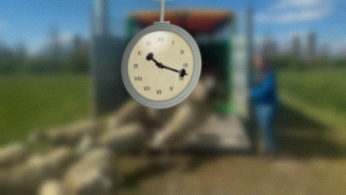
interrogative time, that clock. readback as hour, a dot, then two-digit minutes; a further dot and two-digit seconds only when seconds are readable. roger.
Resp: 10.18
